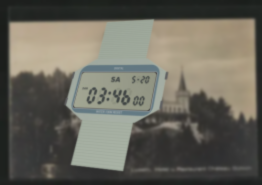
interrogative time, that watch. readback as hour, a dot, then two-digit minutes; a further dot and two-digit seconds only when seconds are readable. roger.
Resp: 3.46
